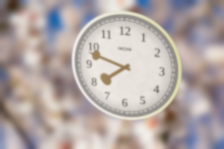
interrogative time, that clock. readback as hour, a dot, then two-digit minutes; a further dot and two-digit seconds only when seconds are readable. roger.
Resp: 7.48
